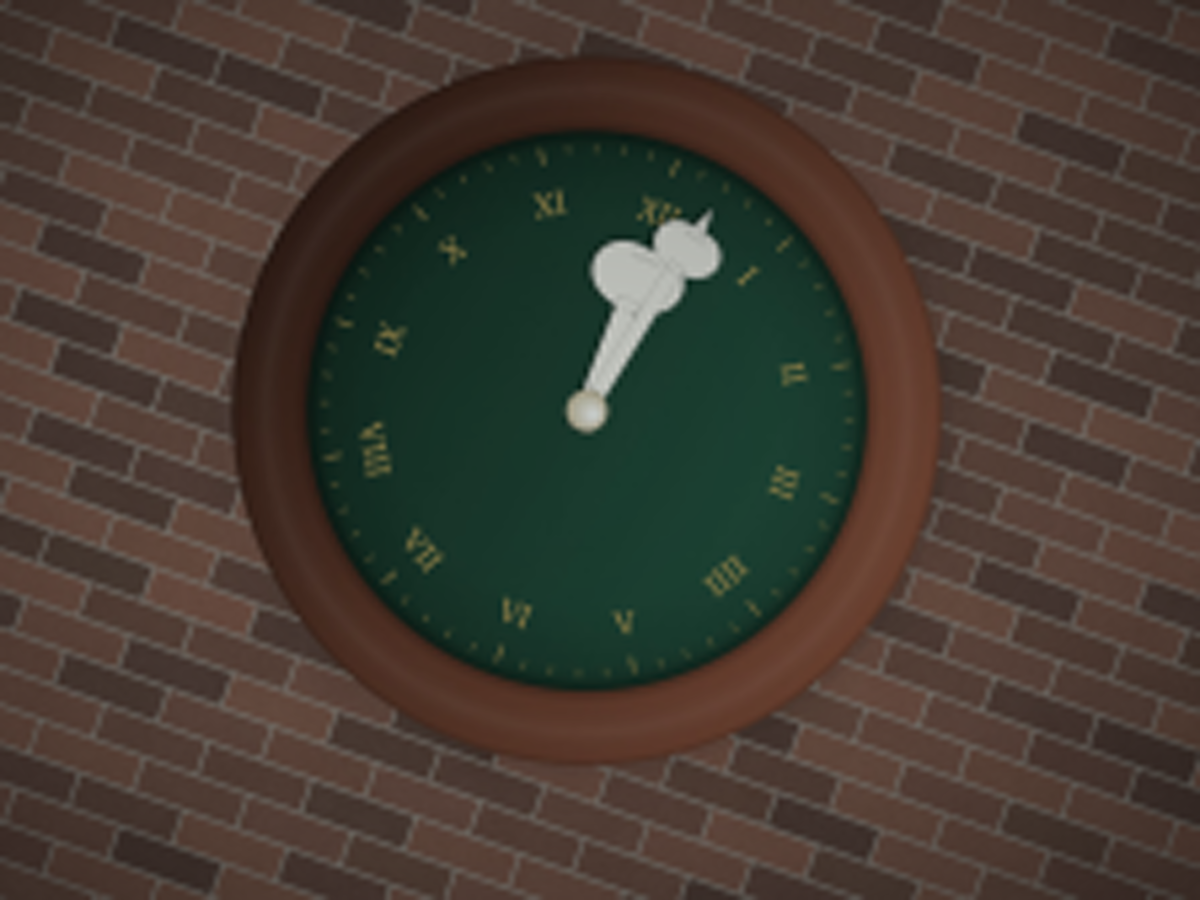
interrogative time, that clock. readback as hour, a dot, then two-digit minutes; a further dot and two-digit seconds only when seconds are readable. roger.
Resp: 12.02
